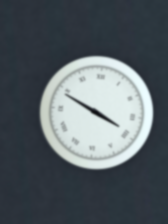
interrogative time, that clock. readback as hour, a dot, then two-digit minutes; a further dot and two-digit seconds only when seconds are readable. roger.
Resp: 3.49
